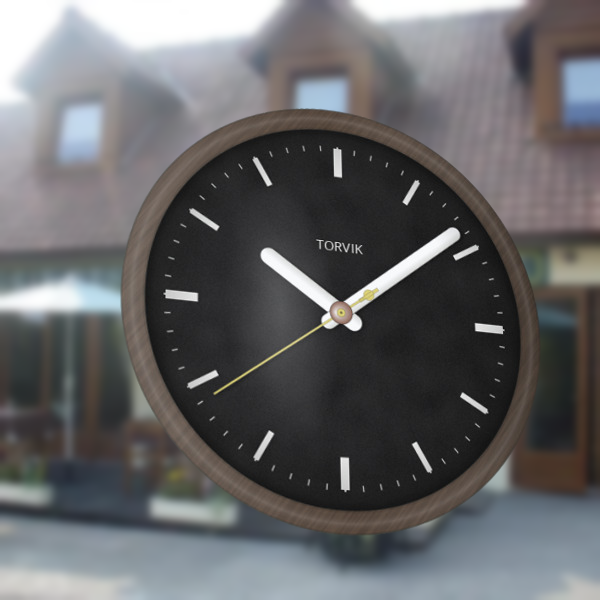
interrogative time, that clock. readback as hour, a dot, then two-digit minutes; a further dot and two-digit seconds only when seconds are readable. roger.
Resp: 10.08.39
